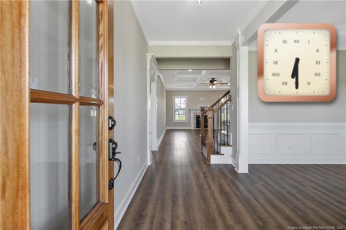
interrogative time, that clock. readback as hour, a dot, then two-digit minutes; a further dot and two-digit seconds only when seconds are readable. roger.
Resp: 6.30
